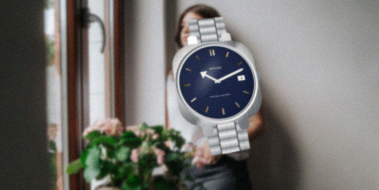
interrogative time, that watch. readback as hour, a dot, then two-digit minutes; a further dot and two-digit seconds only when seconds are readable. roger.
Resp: 10.12
